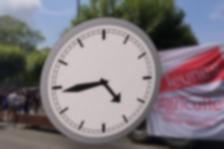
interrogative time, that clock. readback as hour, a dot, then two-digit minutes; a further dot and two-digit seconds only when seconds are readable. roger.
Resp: 4.44
